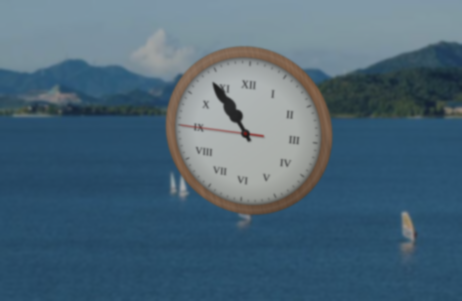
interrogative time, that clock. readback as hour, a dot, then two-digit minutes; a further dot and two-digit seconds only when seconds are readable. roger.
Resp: 10.53.45
